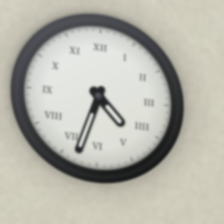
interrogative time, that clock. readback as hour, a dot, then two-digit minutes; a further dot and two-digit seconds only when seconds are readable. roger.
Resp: 4.33
